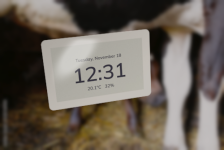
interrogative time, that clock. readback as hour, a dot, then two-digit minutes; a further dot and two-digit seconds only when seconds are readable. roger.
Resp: 12.31
